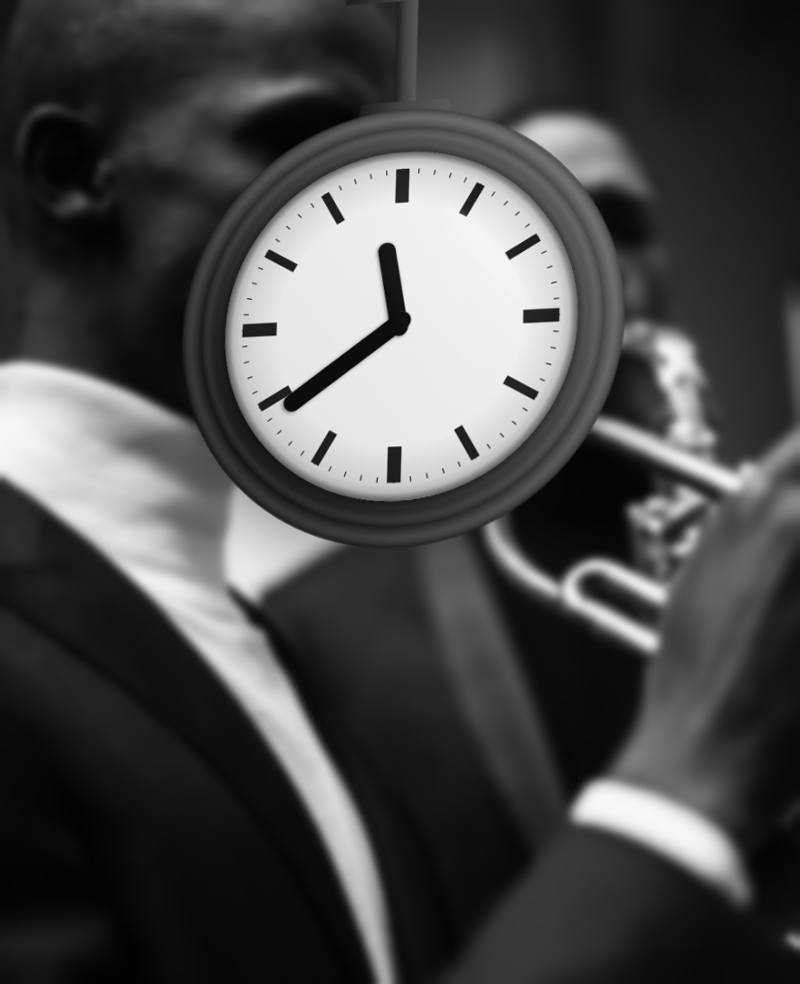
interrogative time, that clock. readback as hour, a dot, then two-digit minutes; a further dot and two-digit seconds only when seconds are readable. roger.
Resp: 11.39
